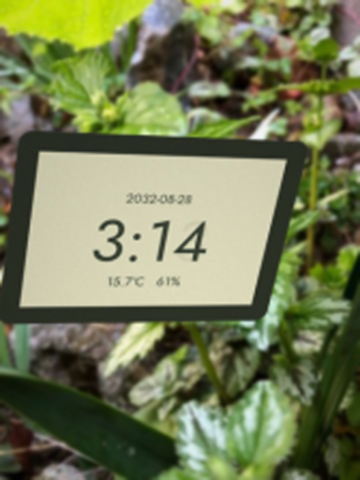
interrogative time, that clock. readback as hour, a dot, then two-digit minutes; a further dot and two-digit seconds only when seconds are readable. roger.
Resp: 3.14
